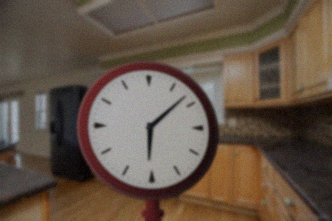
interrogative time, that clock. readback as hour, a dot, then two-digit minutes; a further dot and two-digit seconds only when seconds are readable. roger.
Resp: 6.08
